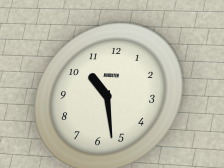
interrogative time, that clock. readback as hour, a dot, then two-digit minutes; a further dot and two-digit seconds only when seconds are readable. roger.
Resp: 10.27
